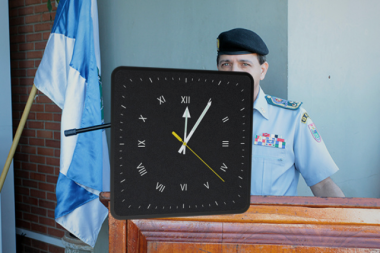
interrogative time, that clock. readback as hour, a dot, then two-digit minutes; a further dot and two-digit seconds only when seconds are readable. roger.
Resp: 12.05.22
